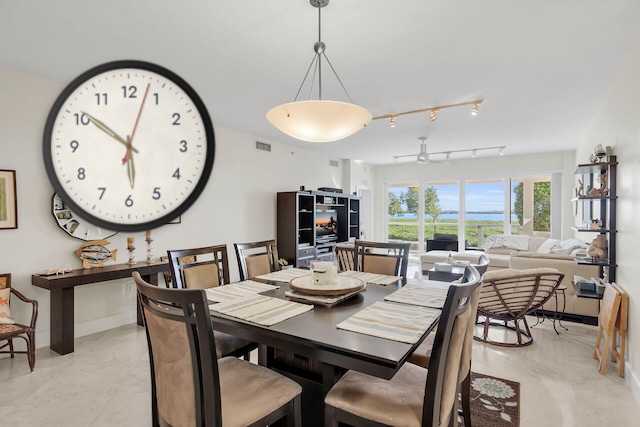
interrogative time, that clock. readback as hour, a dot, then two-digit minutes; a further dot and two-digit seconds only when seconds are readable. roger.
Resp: 5.51.03
